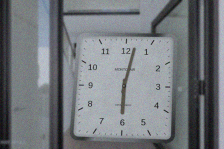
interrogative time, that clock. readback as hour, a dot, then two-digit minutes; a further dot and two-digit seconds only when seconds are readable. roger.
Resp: 6.02
